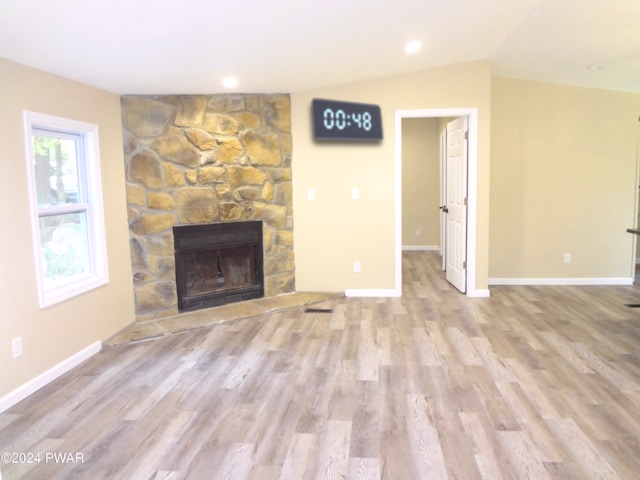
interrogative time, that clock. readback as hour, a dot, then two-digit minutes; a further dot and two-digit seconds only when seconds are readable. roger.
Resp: 0.48
